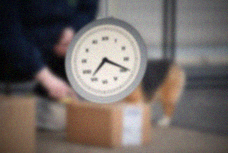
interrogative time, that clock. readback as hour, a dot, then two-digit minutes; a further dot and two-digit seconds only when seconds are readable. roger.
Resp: 7.19
